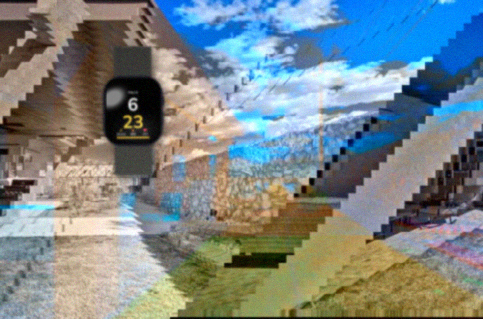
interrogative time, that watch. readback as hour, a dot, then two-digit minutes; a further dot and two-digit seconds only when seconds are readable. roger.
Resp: 6.23
